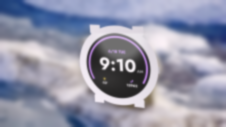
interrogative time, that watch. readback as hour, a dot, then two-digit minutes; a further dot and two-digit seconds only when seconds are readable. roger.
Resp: 9.10
